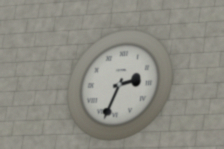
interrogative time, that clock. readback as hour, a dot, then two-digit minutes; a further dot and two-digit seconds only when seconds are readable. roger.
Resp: 2.33
